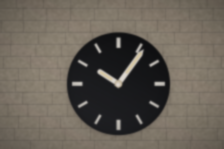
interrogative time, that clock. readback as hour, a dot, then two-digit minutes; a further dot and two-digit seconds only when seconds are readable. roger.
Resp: 10.06
